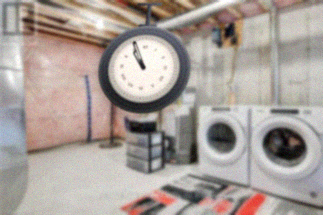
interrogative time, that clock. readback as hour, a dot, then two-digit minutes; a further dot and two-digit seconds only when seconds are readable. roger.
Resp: 10.56
